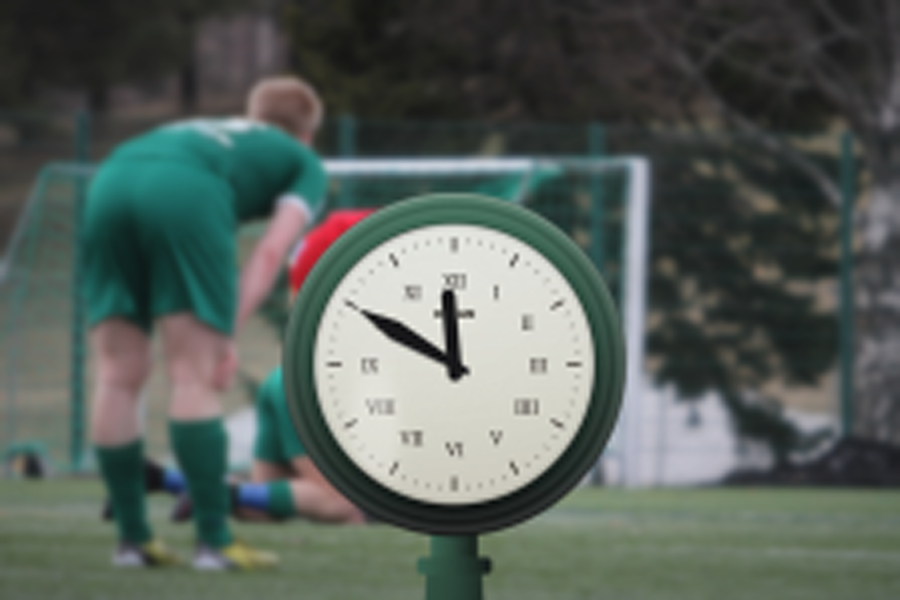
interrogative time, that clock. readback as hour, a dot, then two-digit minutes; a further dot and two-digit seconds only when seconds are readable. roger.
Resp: 11.50
